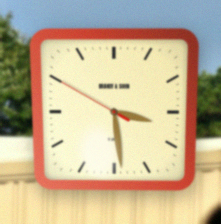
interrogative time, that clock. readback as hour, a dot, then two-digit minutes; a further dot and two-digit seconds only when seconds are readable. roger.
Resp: 3.28.50
